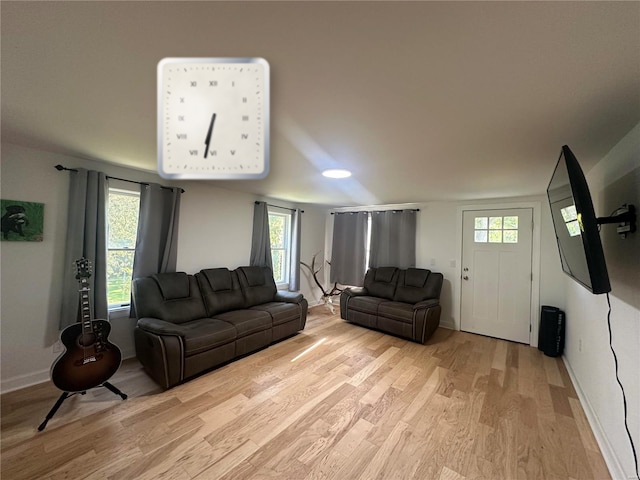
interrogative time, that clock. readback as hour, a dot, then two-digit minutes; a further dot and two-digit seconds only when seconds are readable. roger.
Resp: 6.32
